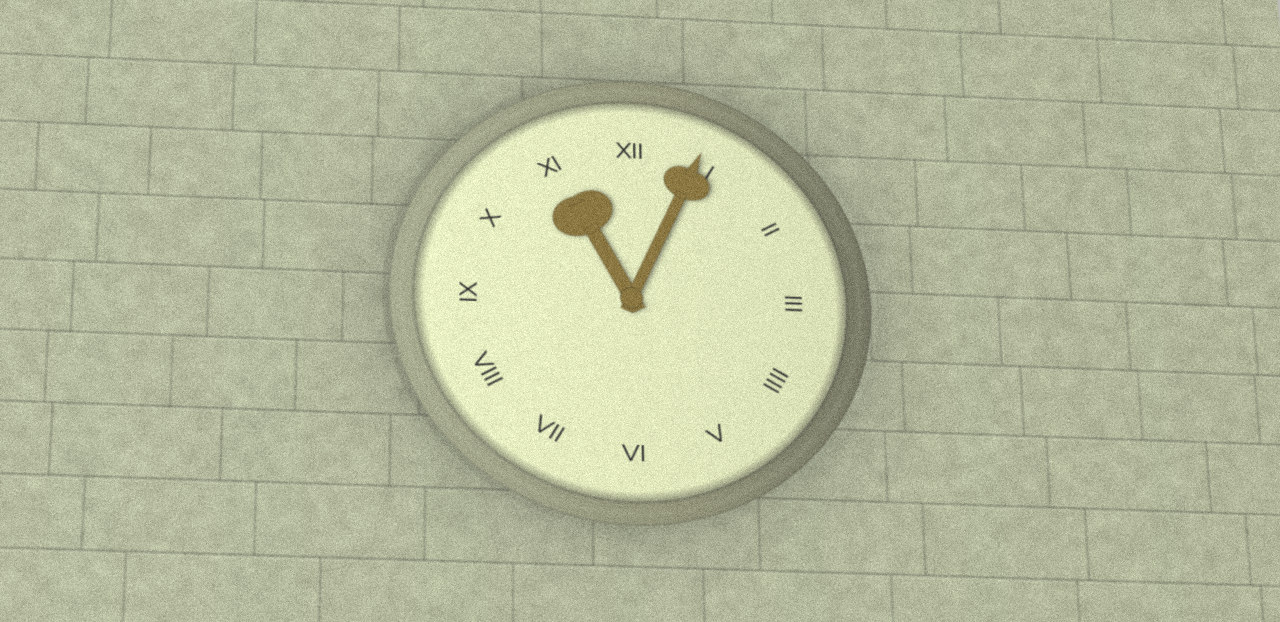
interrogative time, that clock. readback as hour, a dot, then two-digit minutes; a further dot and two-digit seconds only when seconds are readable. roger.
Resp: 11.04
